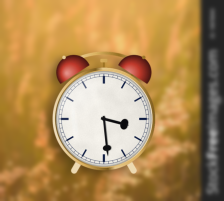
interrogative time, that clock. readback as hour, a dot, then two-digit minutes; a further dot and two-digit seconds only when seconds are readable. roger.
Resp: 3.29
